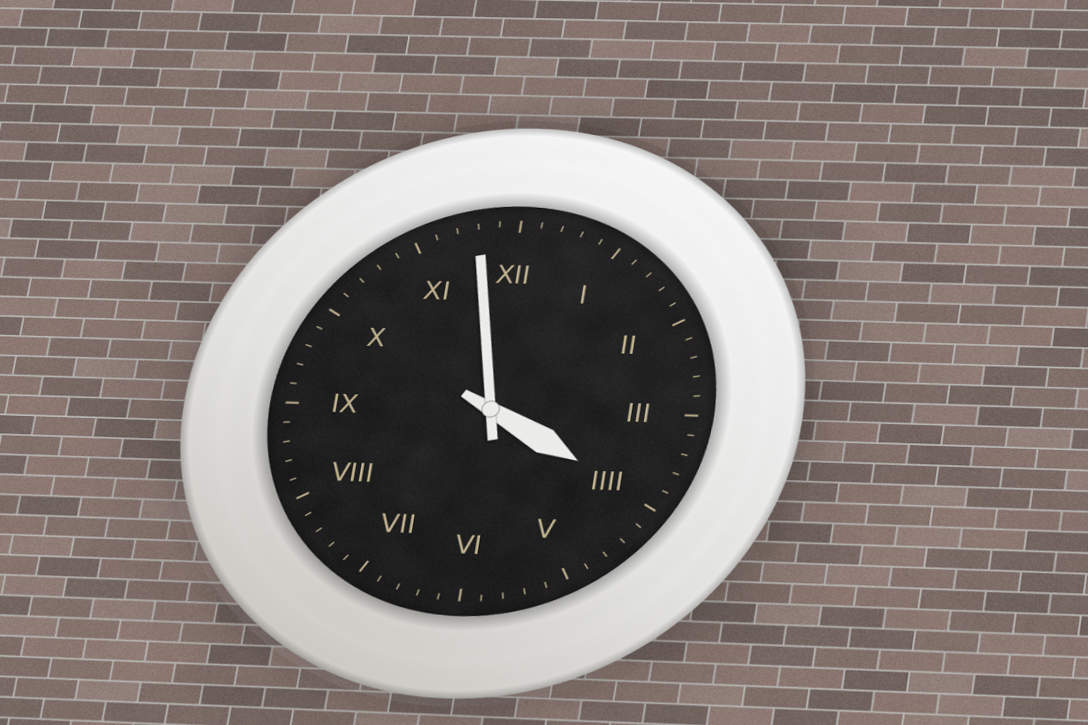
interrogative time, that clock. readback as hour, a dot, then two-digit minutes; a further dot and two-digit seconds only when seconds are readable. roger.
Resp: 3.58
